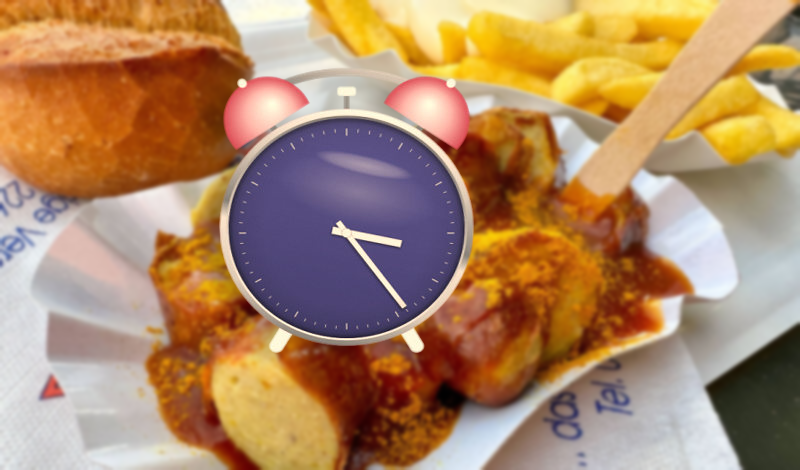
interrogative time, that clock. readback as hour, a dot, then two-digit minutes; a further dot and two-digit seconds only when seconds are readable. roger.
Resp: 3.24
